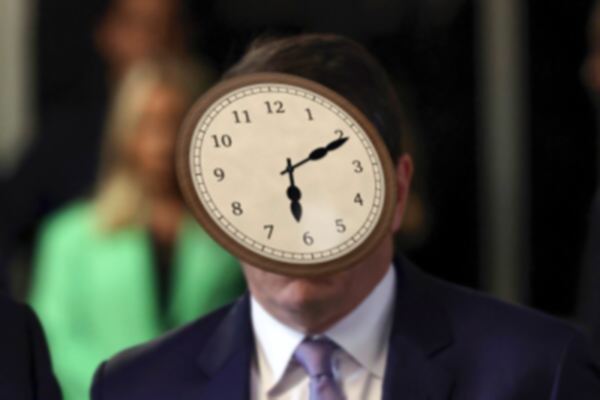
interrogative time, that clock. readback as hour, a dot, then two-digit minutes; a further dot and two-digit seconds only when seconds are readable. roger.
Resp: 6.11
